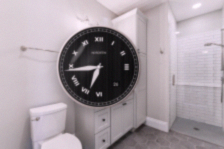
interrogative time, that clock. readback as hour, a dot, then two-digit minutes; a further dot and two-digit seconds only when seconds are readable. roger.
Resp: 6.44
